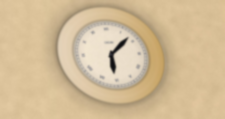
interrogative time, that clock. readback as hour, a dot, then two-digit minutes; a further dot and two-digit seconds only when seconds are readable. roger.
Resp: 6.08
